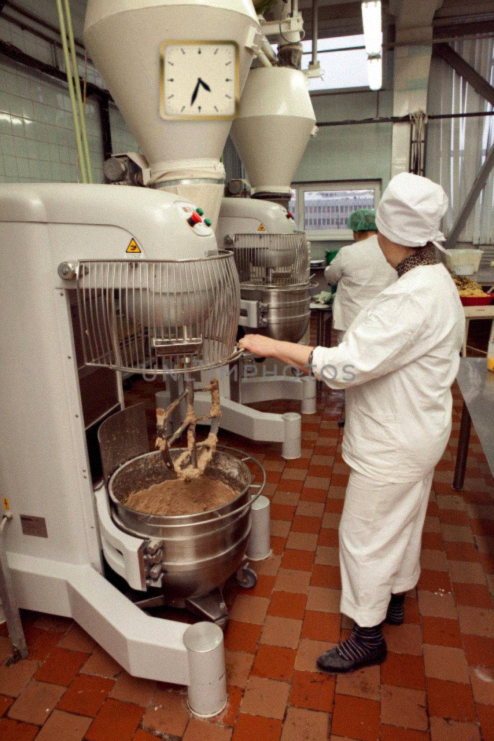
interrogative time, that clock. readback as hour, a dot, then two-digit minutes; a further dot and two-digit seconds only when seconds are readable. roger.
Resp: 4.33
